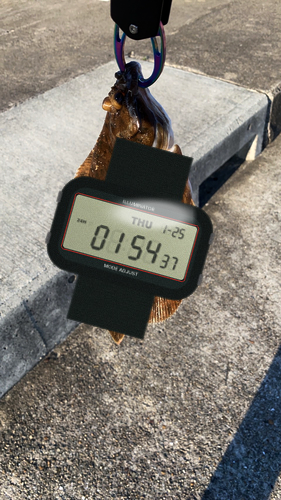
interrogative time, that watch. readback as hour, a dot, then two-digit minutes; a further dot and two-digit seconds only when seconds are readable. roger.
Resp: 1.54.37
